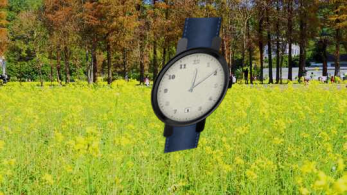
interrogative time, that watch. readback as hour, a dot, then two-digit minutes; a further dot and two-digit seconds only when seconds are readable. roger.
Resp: 12.09
